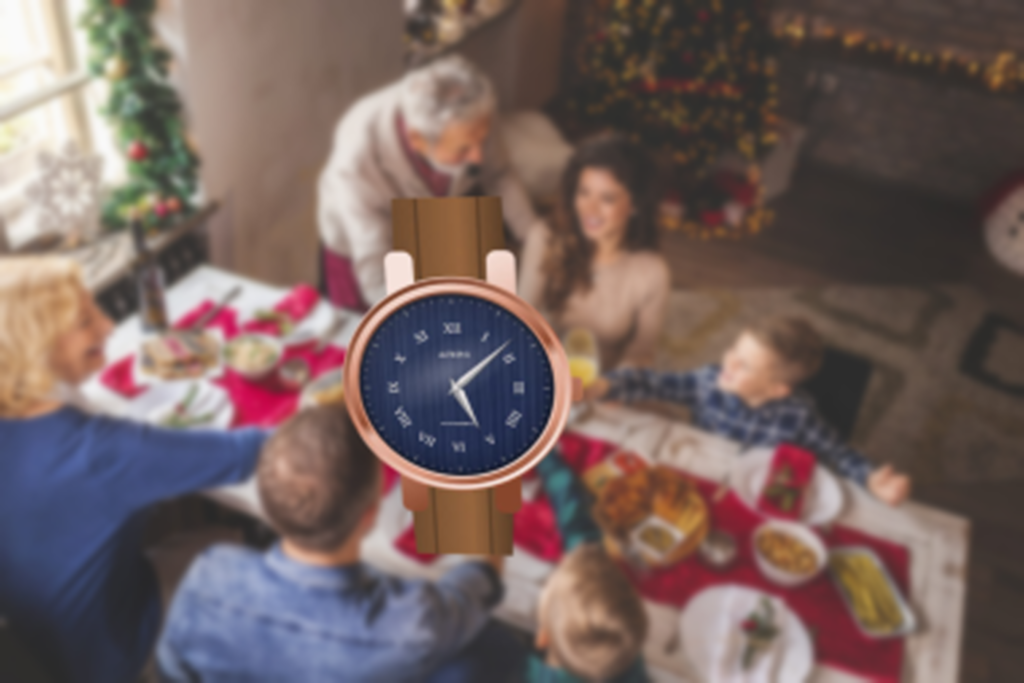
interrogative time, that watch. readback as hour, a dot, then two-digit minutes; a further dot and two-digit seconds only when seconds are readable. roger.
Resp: 5.08
